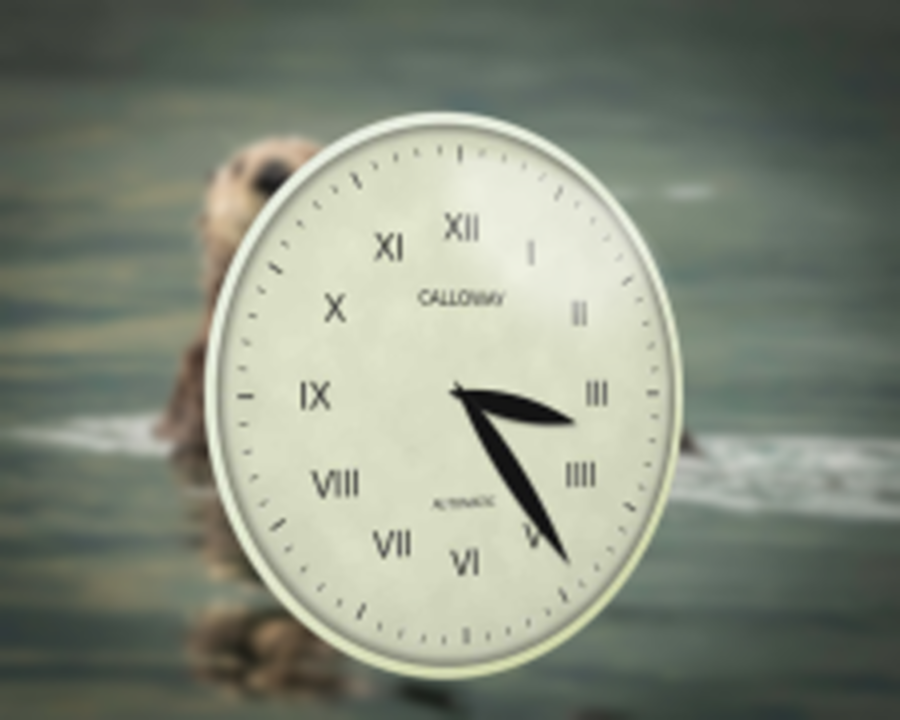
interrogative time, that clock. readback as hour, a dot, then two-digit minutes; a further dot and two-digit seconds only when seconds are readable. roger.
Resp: 3.24
